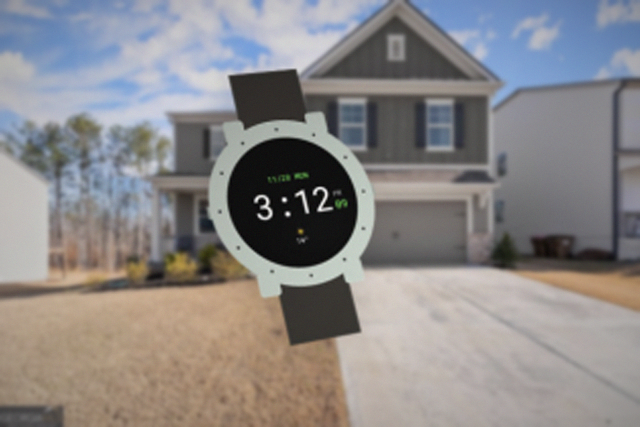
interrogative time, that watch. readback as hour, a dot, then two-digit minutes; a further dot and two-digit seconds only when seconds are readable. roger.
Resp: 3.12
